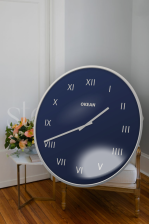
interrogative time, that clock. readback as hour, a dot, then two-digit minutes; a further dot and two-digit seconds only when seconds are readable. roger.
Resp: 1.41
